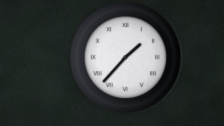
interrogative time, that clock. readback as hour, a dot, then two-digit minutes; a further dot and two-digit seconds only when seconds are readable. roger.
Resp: 1.37
